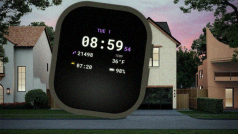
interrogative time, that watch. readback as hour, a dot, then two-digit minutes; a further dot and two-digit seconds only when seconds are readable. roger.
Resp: 8.59
